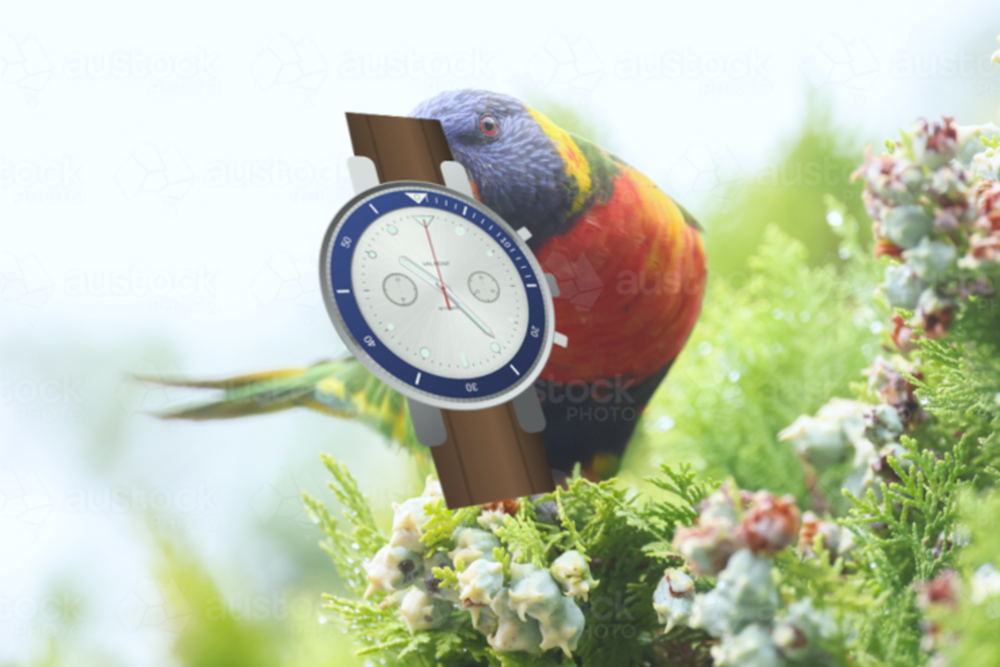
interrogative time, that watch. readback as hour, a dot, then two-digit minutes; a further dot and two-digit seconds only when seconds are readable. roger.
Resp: 10.24
